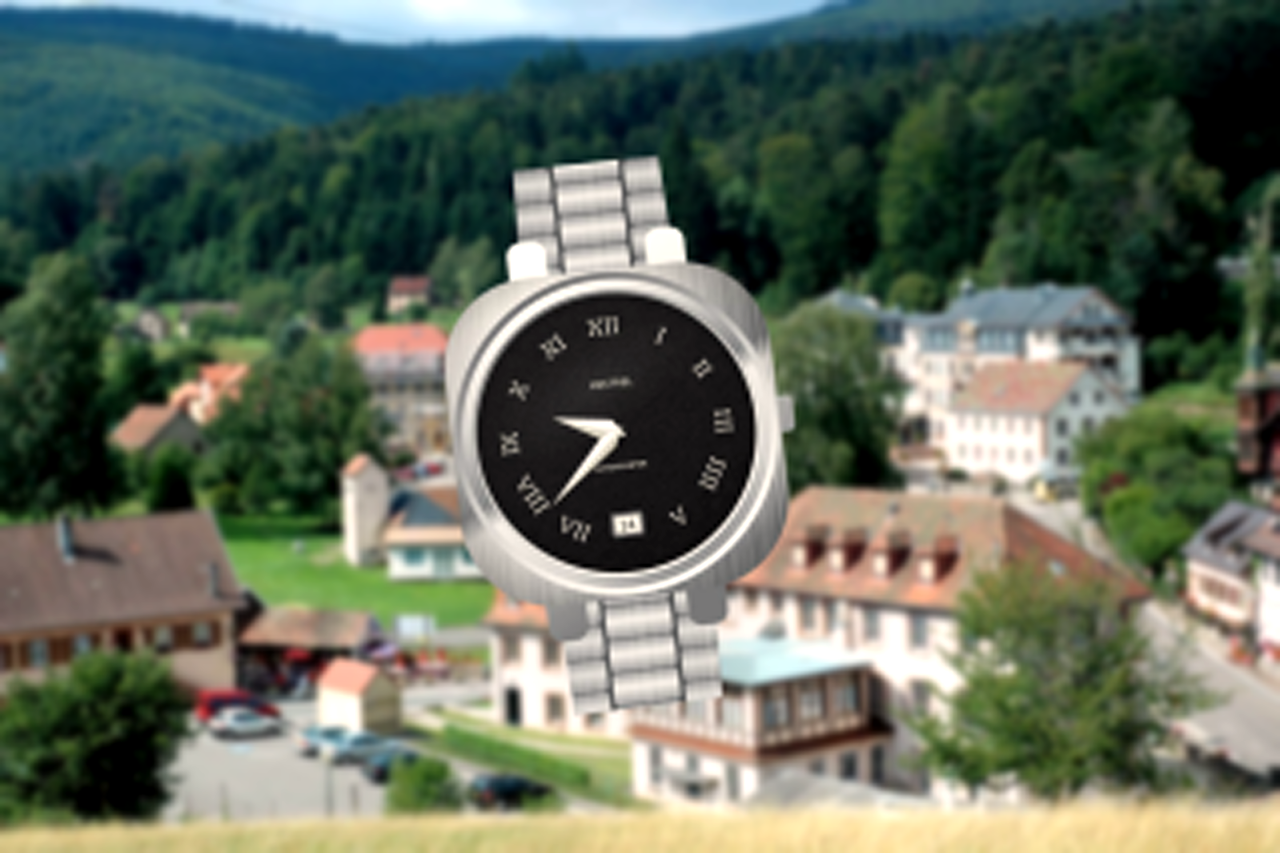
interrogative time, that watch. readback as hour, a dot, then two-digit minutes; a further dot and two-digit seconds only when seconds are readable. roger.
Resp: 9.38
